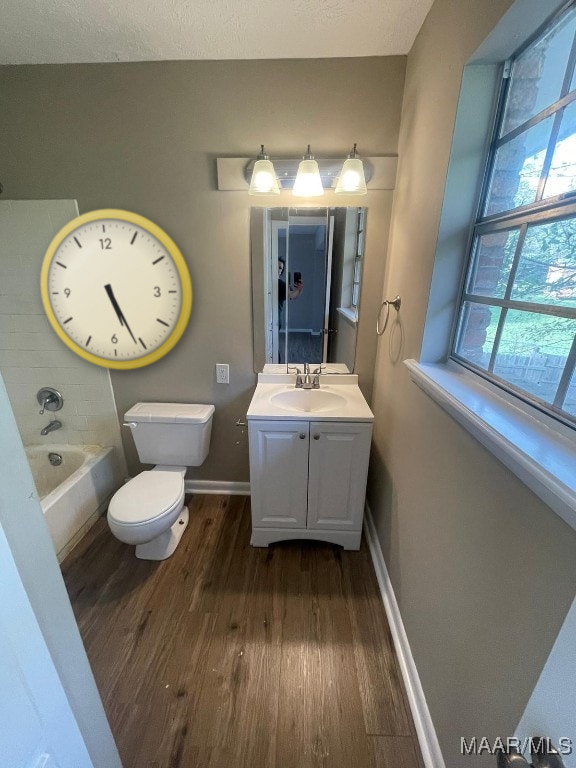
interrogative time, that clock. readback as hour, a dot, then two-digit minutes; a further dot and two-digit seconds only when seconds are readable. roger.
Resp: 5.26
